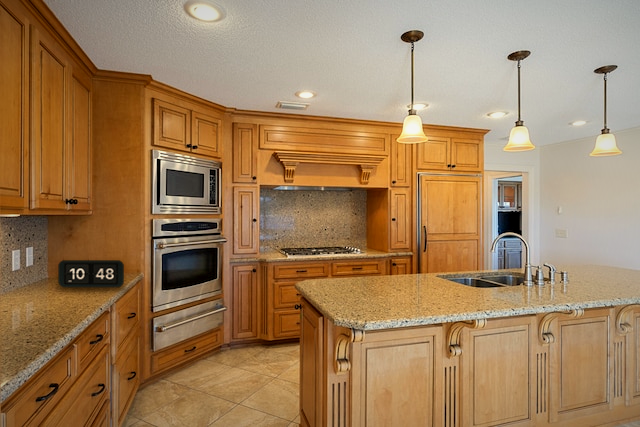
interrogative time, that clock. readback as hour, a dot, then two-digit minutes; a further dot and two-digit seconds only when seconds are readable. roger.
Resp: 10.48
